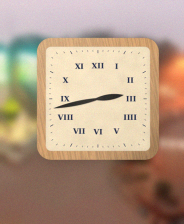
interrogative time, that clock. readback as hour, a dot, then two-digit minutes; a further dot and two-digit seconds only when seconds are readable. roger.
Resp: 2.43
